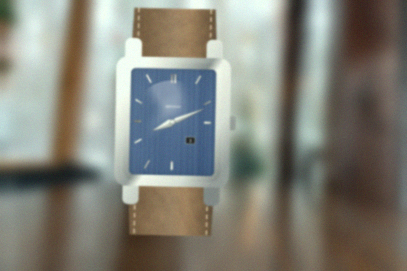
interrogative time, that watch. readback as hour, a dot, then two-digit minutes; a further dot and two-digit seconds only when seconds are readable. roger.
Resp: 8.11
